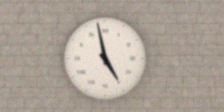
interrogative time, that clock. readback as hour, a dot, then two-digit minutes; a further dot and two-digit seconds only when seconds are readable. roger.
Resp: 4.58
